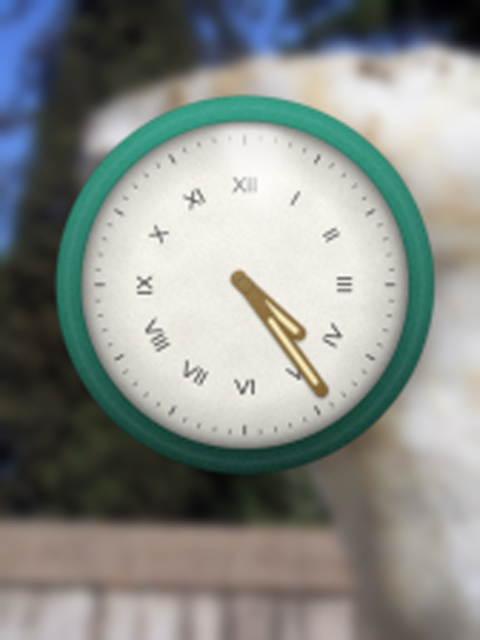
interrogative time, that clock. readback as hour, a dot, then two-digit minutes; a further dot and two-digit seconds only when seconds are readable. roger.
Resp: 4.24
